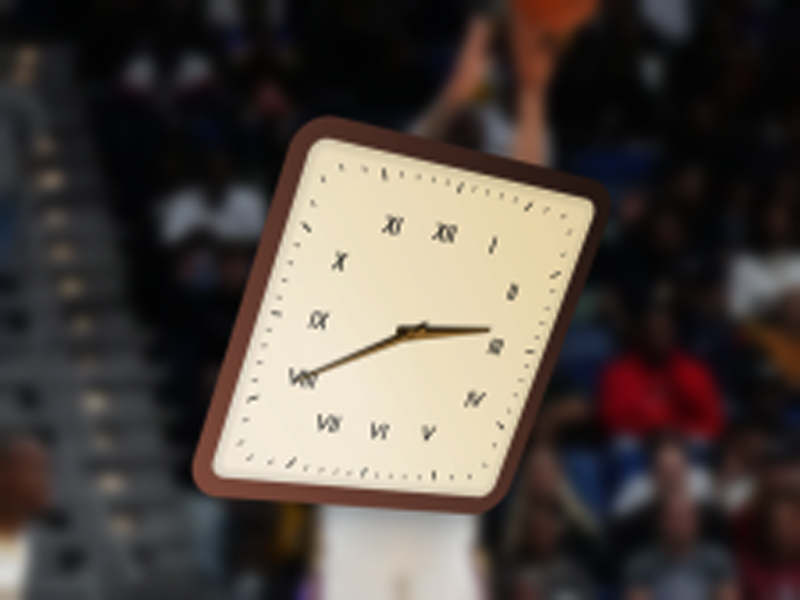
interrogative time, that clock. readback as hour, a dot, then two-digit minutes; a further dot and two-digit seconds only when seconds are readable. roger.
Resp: 2.40
